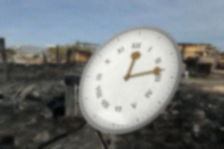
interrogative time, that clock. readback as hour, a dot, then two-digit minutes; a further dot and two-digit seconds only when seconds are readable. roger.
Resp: 12.13
